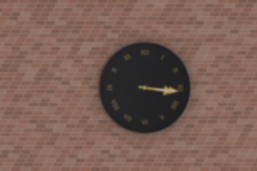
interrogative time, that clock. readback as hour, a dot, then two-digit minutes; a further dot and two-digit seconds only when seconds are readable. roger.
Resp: 3.16
